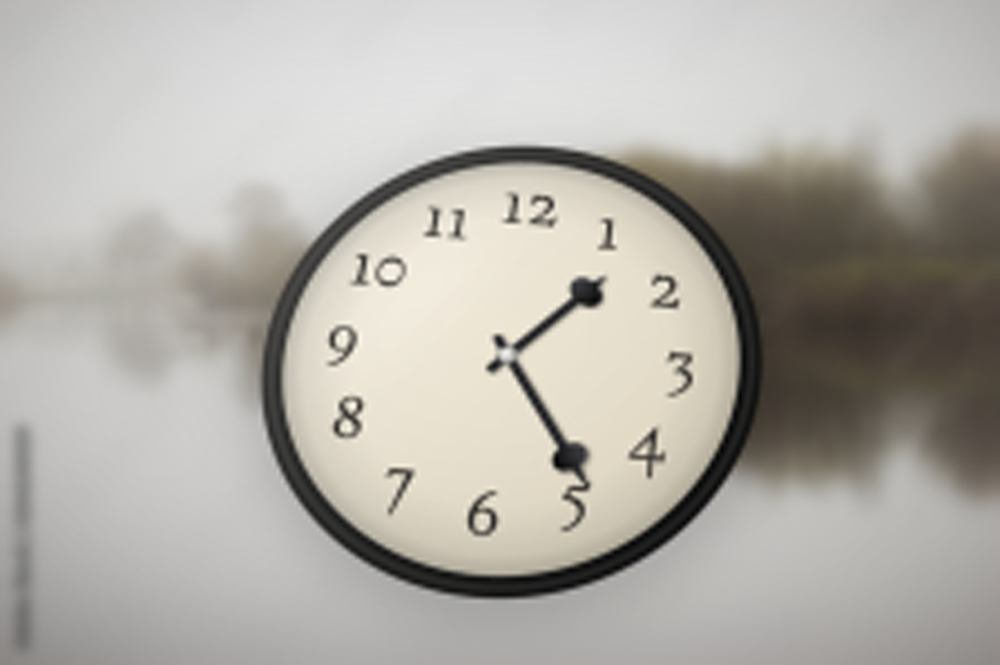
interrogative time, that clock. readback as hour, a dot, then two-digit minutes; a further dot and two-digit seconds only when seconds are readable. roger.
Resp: 1.24
